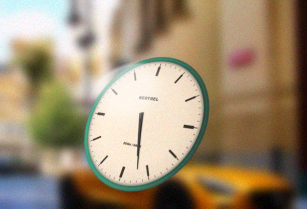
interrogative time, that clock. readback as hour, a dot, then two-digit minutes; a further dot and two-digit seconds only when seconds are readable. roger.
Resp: 5.27
